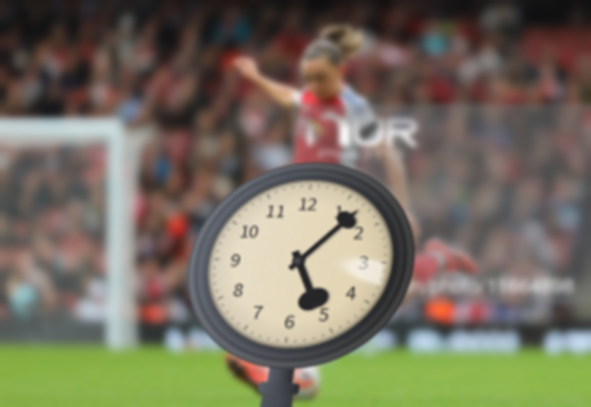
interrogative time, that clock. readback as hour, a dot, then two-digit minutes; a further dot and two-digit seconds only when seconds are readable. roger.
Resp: 5.07
